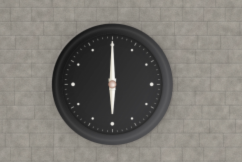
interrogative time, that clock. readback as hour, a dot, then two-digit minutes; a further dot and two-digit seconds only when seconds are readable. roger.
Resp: 6.00
